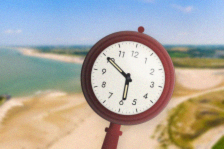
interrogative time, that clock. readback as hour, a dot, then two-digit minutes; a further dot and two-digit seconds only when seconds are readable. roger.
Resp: 5.50
